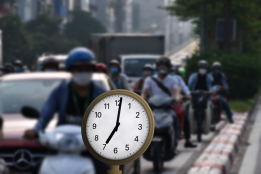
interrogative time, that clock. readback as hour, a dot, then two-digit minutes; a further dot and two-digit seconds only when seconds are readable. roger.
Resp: 7.01
